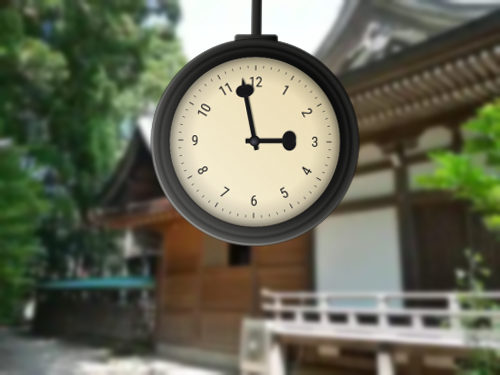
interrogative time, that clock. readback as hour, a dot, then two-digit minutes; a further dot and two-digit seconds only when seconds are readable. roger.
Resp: 2.58
